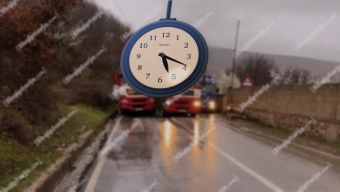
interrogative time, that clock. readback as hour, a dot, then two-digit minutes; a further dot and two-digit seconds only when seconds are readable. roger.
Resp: 5.19
